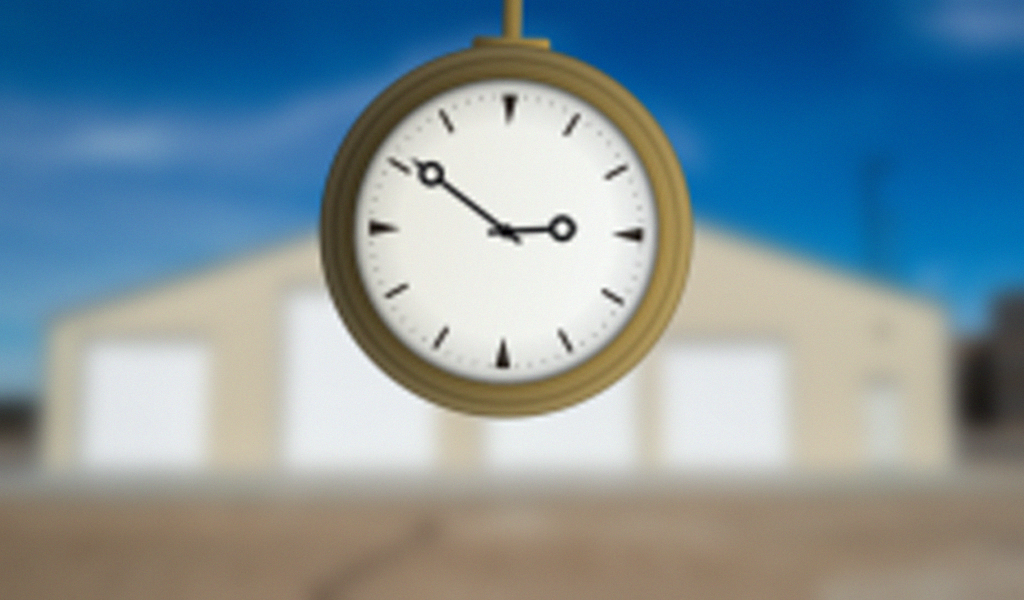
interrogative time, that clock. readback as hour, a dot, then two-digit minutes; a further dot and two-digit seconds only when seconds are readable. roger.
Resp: 2.51
